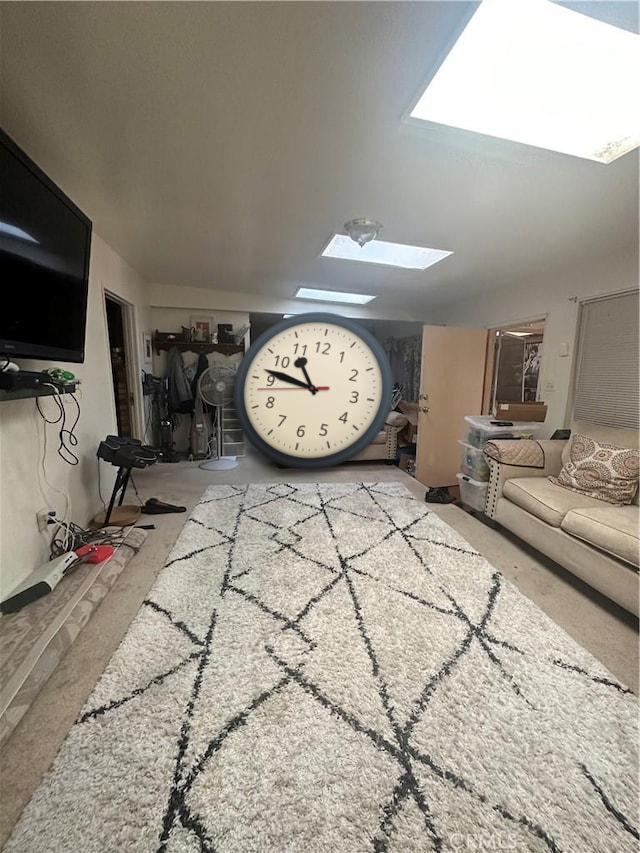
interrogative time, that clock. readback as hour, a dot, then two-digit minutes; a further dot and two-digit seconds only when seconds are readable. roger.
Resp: 10.46.43
